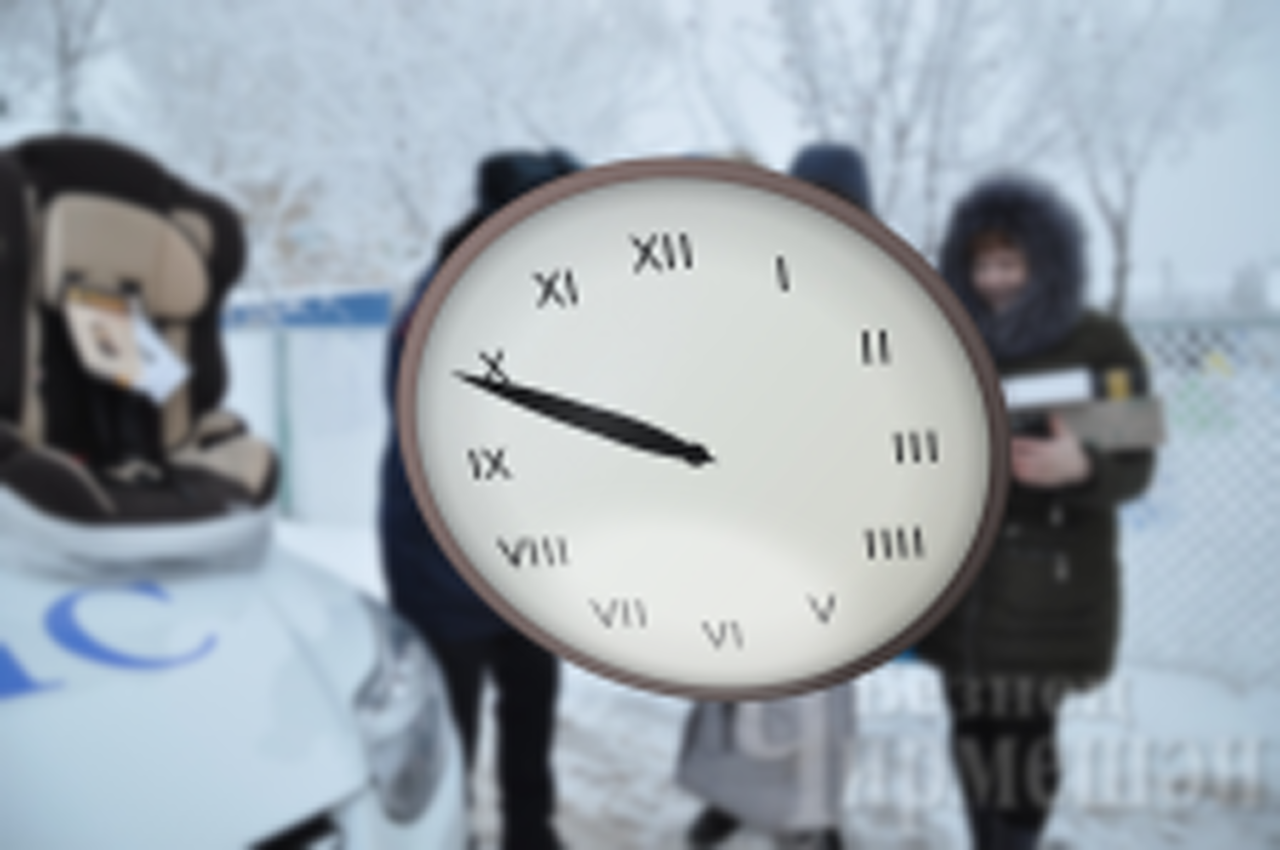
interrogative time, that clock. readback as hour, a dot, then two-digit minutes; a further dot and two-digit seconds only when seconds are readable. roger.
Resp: 9.49
